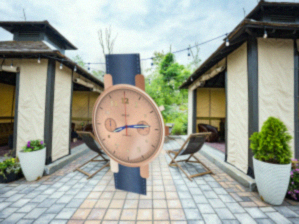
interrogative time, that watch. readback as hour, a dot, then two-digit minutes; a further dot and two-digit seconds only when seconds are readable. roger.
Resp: 8.14
